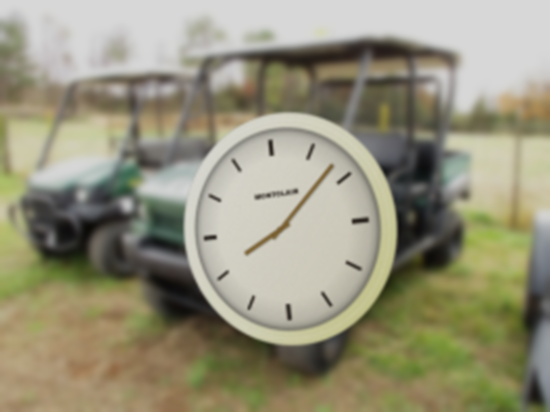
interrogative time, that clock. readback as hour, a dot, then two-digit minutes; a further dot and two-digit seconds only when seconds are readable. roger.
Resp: 8.08
